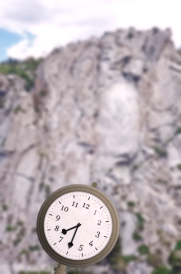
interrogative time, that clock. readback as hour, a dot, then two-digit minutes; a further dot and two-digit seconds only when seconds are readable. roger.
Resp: 7.30
